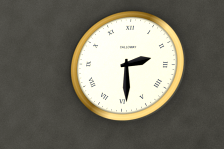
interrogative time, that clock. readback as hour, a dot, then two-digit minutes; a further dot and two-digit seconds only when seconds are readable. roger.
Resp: 2.29
